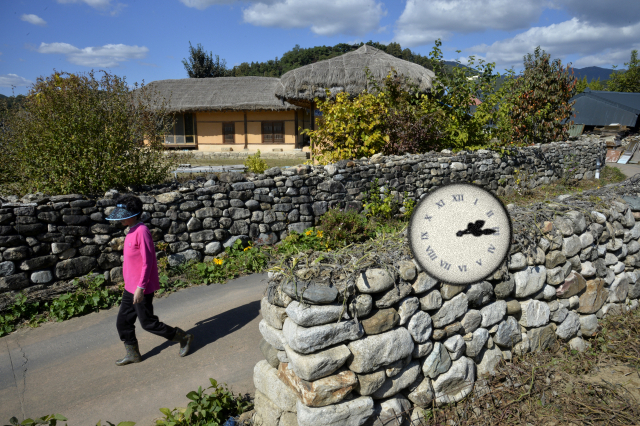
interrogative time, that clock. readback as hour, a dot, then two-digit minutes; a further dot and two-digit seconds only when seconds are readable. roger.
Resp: 2.15
